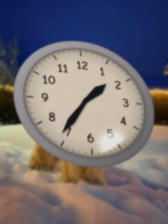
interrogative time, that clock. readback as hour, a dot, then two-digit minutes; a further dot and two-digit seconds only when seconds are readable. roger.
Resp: 1.36
